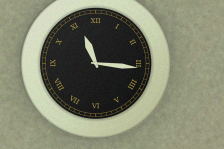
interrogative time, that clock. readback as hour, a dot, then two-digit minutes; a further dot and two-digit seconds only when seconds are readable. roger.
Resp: 11.16
